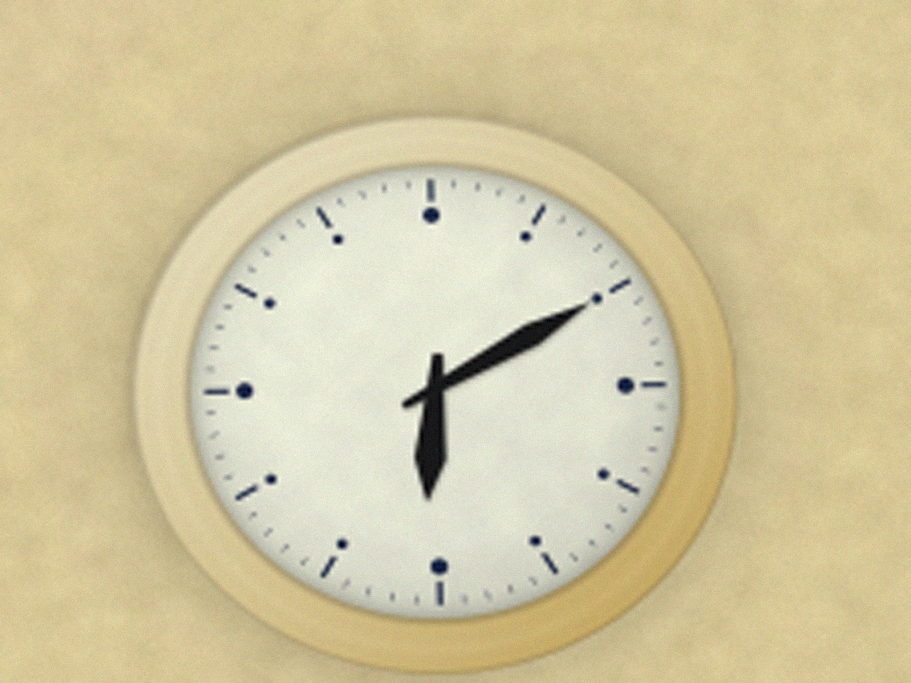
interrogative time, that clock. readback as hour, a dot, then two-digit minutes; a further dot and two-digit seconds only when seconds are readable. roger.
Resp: 6.10
